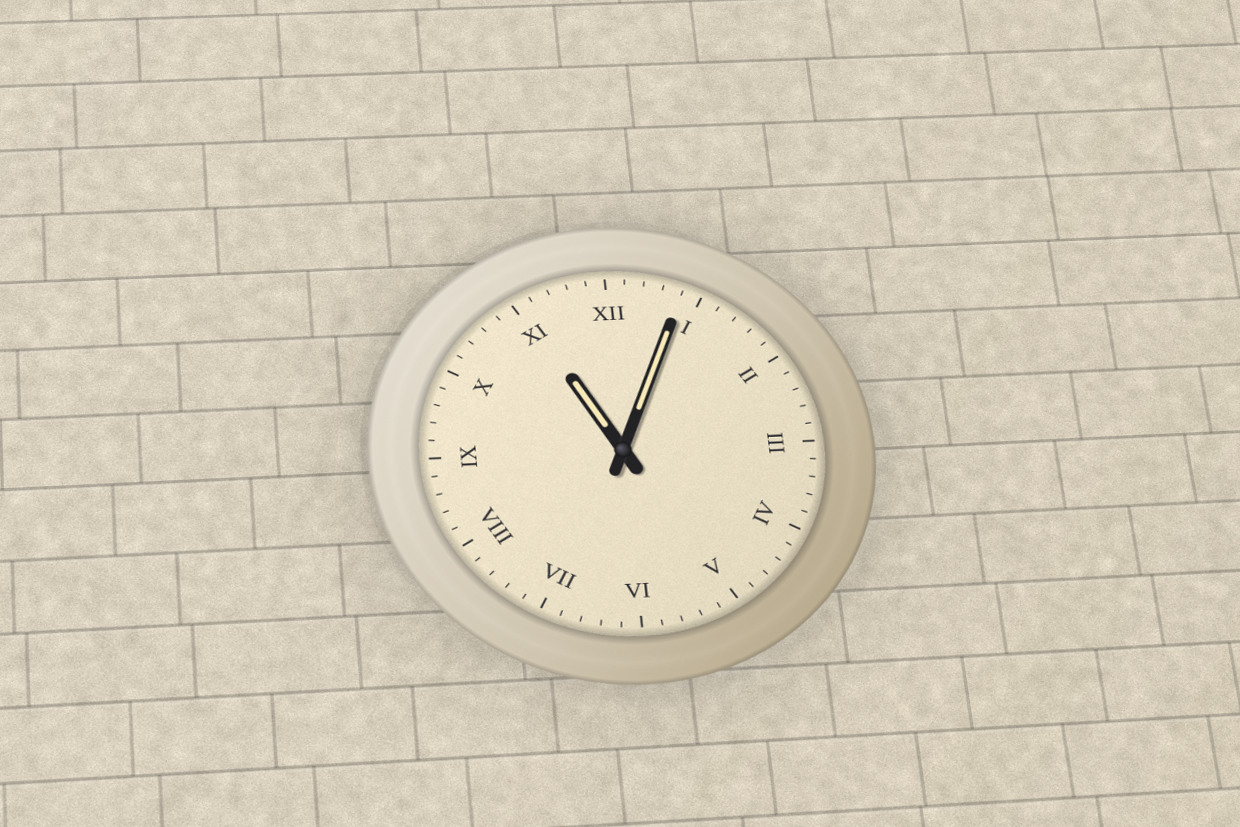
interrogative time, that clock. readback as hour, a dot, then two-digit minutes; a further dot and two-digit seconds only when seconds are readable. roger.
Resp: 11.04
